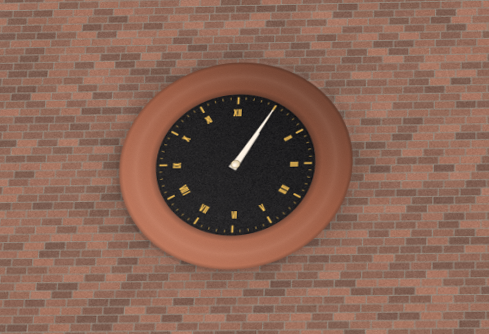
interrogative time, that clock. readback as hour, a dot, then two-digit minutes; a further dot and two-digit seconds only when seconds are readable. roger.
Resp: 1.05
